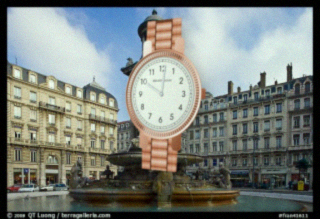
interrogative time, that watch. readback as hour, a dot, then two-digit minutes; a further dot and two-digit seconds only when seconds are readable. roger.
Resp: 10.01
